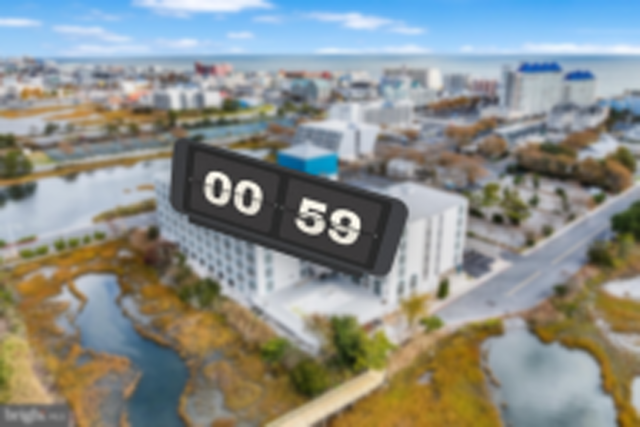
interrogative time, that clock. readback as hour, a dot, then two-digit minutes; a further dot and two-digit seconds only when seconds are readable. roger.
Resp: 0.59
